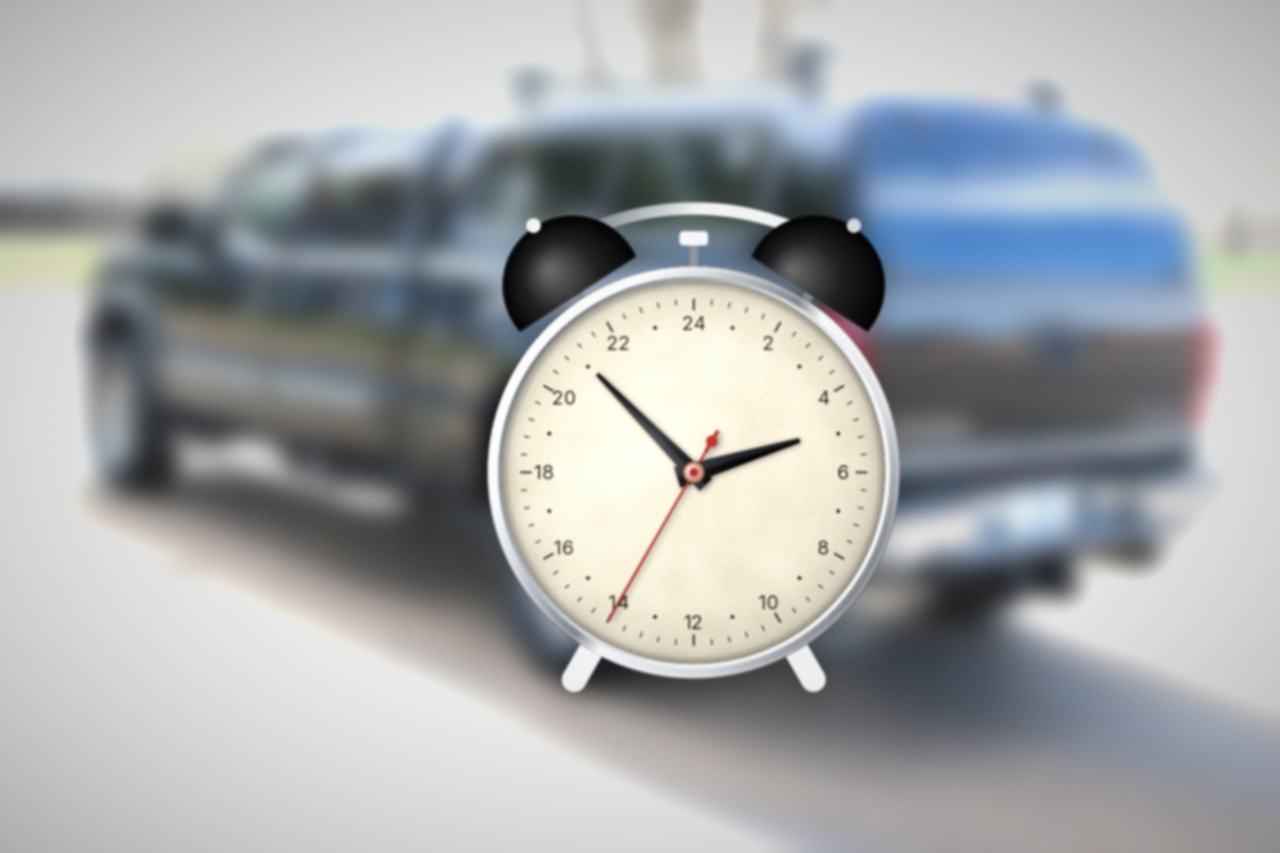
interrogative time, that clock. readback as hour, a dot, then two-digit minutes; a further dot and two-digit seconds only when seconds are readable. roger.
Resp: 4.52.35
